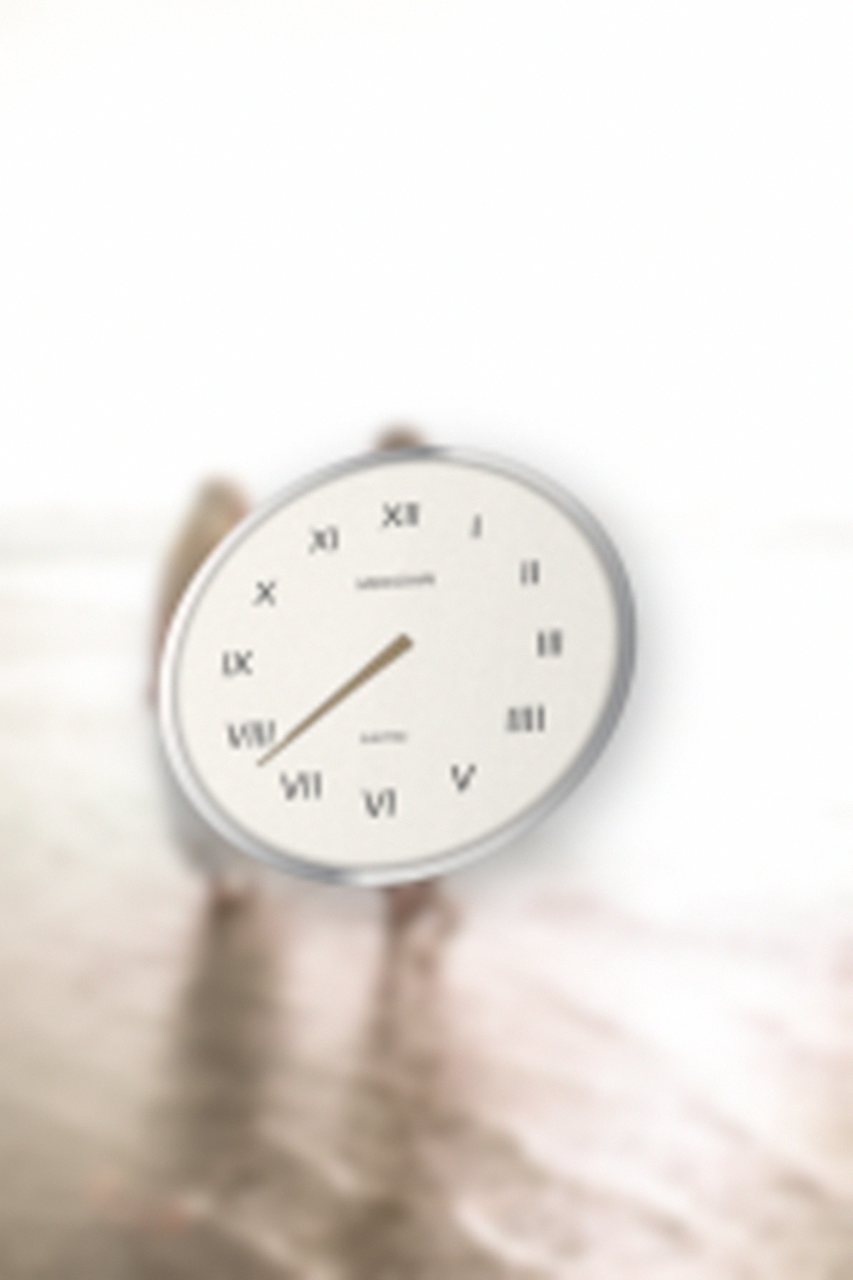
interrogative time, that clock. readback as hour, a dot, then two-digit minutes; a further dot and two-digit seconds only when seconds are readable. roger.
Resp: 7.38
